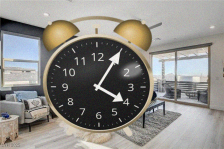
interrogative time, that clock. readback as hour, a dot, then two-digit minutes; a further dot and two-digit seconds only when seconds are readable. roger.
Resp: 4.05
